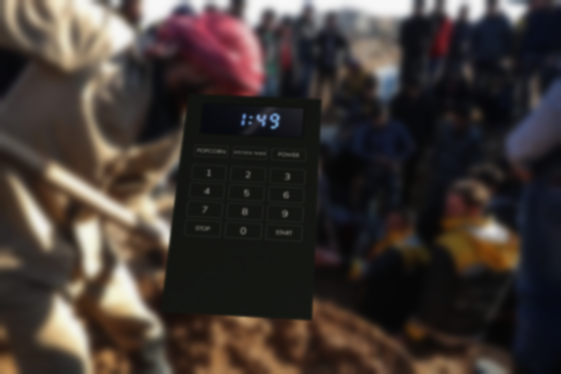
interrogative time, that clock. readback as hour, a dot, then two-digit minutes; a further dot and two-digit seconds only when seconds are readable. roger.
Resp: 1.49
